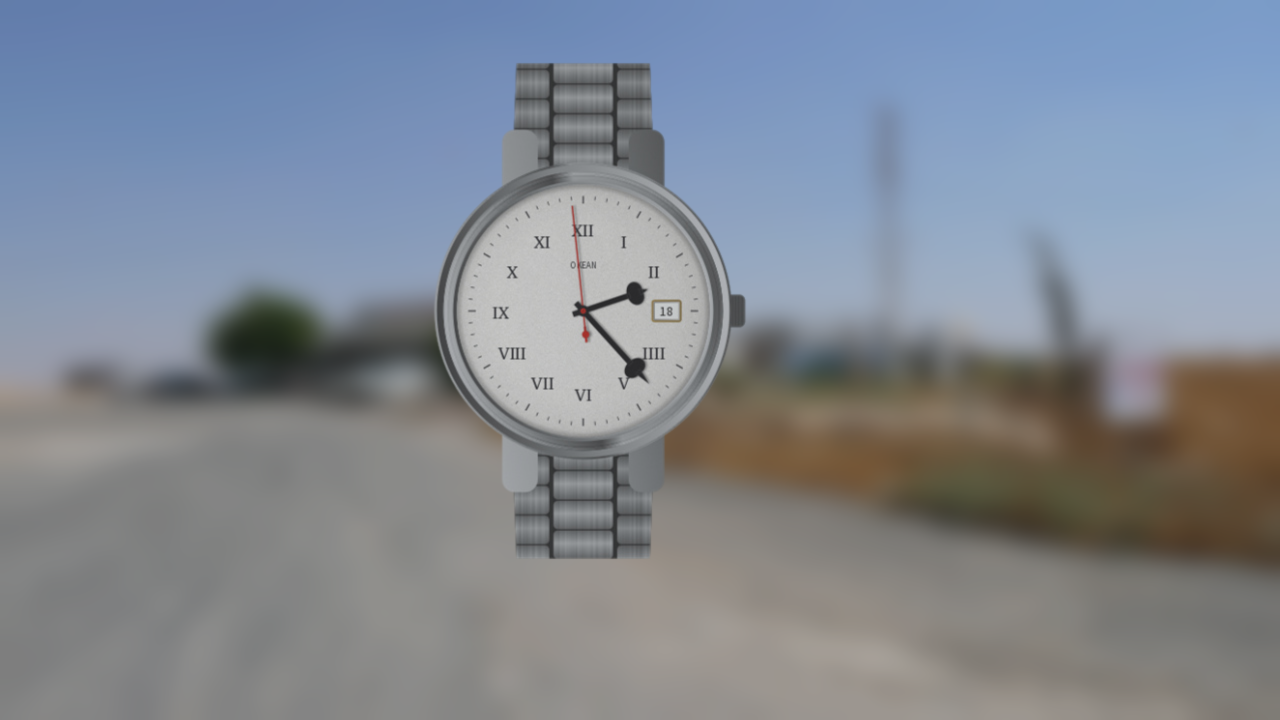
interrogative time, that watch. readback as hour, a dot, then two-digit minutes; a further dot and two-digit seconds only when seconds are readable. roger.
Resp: 2.22.59
